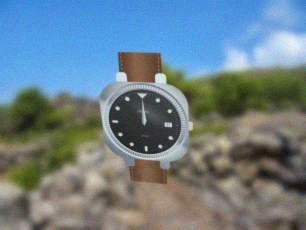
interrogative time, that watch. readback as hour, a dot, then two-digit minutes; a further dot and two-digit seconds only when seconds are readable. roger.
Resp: 12.00
